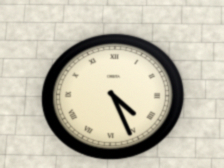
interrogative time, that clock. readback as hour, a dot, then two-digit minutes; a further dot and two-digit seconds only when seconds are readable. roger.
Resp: 4.26
